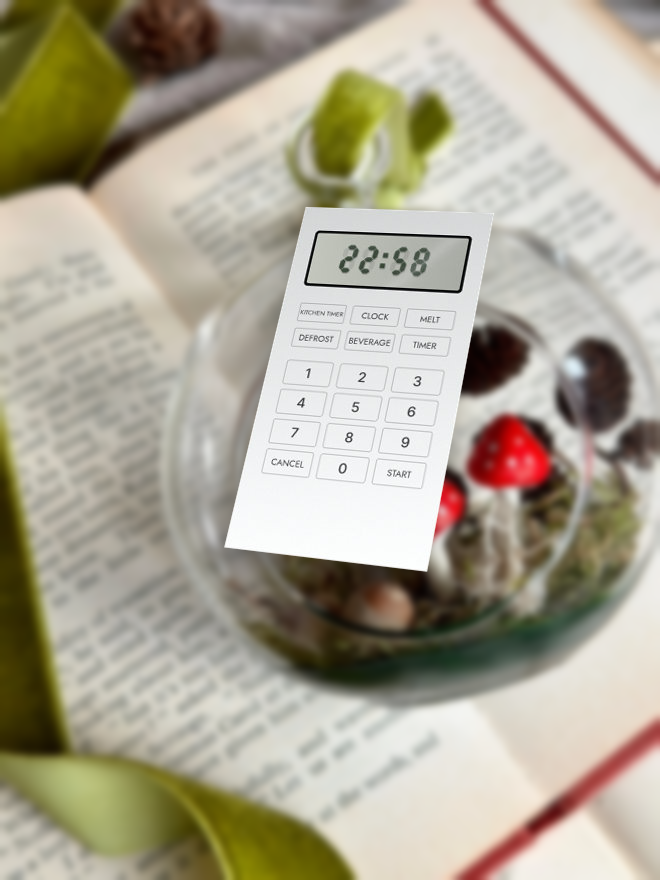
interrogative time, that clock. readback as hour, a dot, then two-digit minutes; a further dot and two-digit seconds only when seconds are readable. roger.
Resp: 22.58
